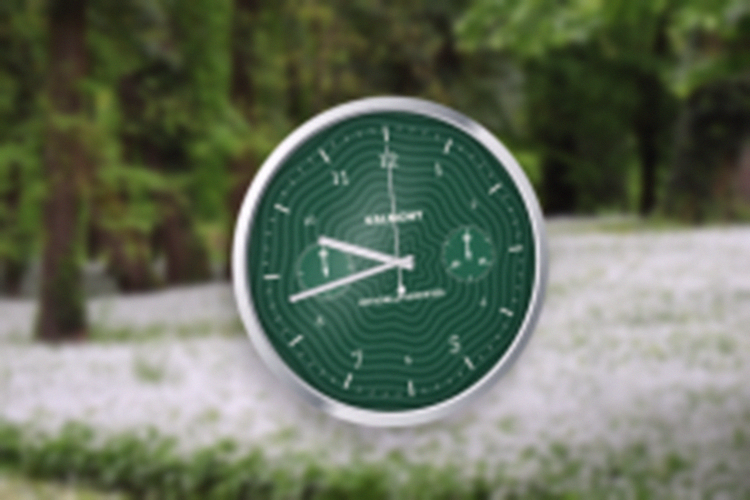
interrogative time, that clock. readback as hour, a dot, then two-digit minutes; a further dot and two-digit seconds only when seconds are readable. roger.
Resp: 9.43
